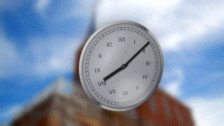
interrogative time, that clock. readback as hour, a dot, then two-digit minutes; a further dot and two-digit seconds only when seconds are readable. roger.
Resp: 8.09
